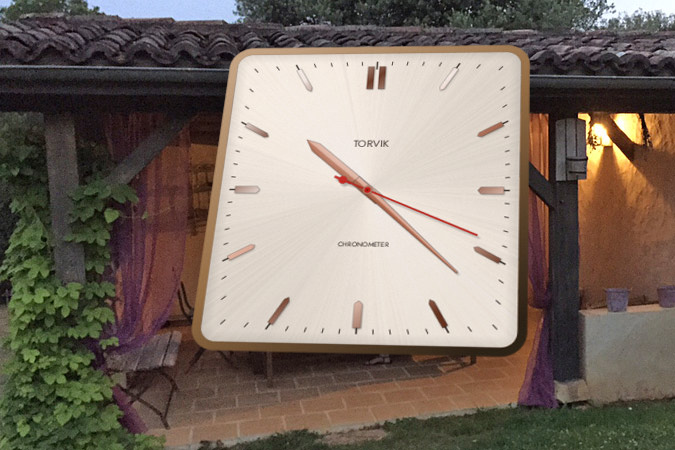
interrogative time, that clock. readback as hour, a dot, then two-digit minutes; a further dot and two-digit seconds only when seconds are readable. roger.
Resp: 10.22.19
